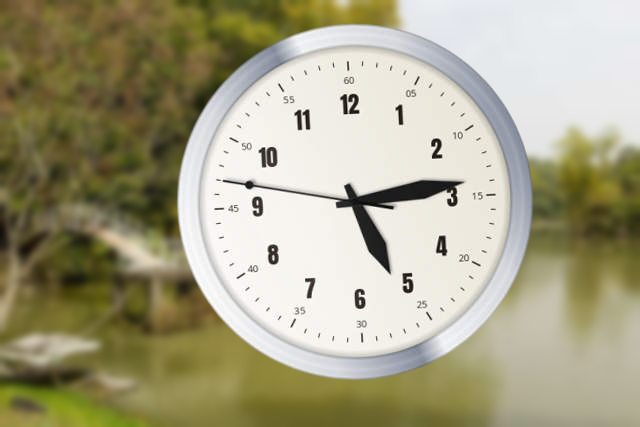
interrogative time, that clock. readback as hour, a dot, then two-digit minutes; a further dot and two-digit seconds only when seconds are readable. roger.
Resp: 5.13.47
